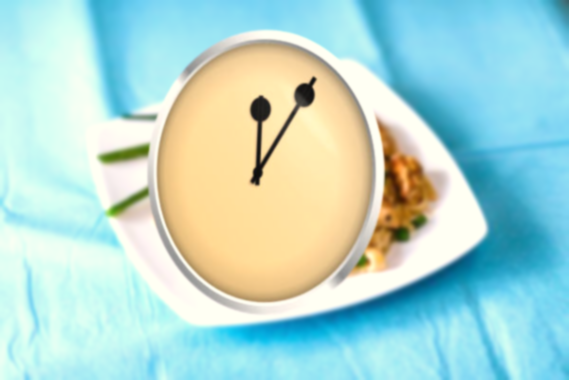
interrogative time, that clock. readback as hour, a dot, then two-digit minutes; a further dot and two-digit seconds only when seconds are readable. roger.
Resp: 12.06
